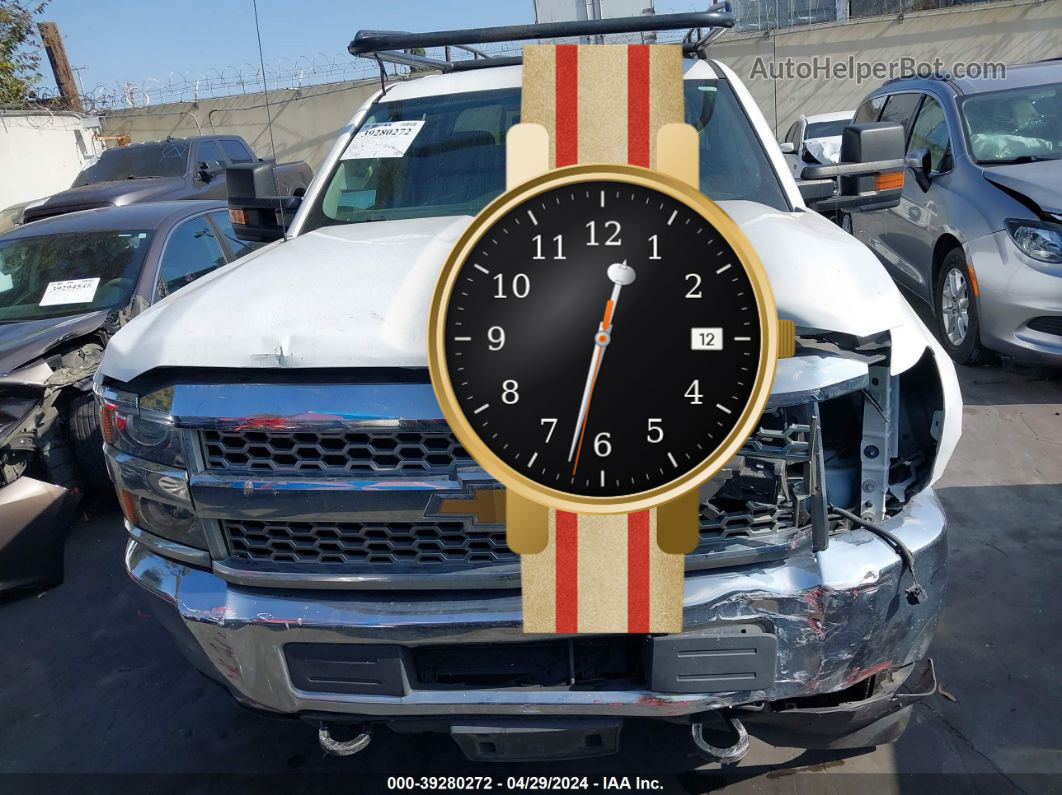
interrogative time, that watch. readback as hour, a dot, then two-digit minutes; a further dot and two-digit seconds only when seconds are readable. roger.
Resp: 12.32.32
